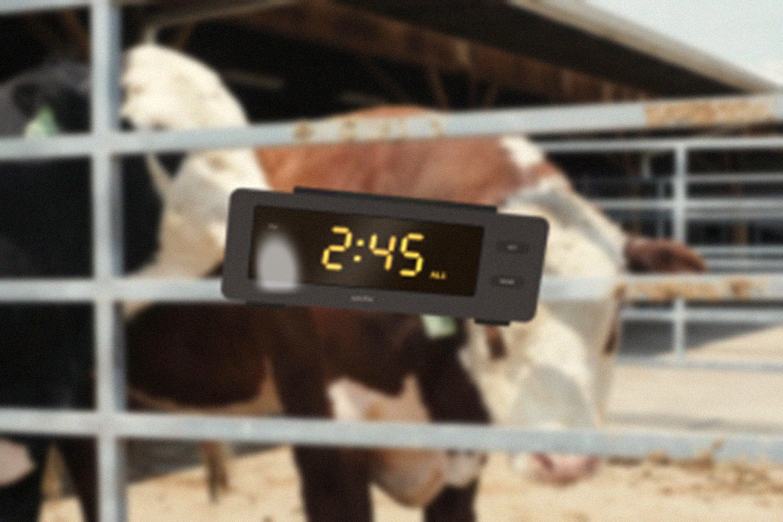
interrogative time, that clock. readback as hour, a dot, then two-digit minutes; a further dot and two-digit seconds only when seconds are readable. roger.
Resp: 2.45
